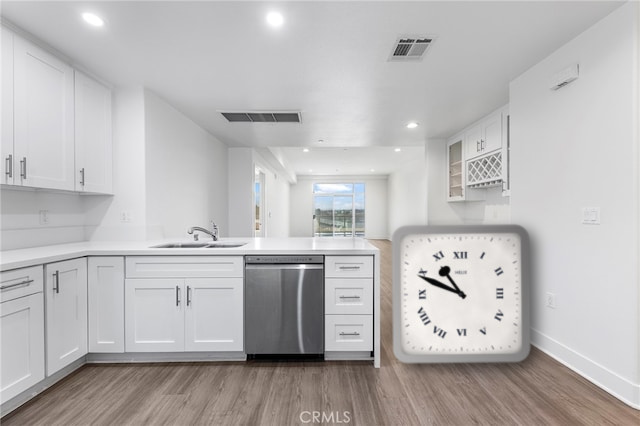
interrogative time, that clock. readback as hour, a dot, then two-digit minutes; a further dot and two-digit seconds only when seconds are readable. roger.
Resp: 10.49
